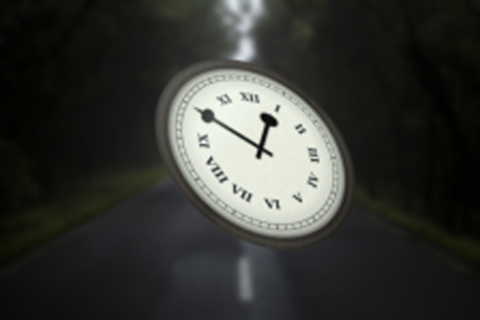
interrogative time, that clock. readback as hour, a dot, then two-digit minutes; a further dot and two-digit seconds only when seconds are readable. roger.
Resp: 12.50
